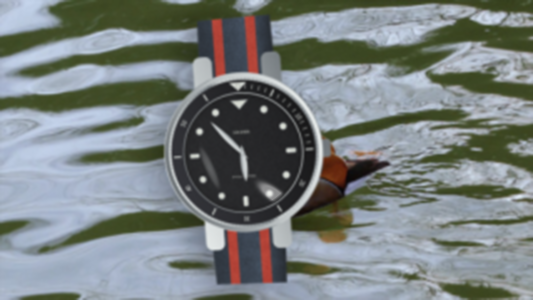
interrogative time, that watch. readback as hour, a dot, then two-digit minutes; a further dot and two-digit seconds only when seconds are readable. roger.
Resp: 5.53
